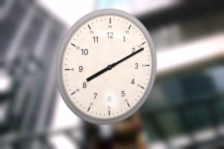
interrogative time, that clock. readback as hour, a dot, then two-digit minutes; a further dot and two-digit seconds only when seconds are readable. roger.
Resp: 8.11
